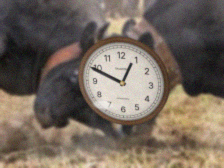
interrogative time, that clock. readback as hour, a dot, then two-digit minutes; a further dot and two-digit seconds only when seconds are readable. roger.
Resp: 12.49
